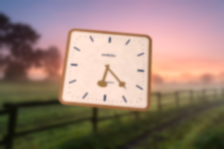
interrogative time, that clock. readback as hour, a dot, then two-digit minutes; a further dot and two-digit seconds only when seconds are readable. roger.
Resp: 6.23
